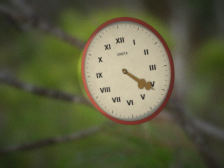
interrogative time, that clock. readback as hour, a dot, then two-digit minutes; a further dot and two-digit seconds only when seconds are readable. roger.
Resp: 4.21
